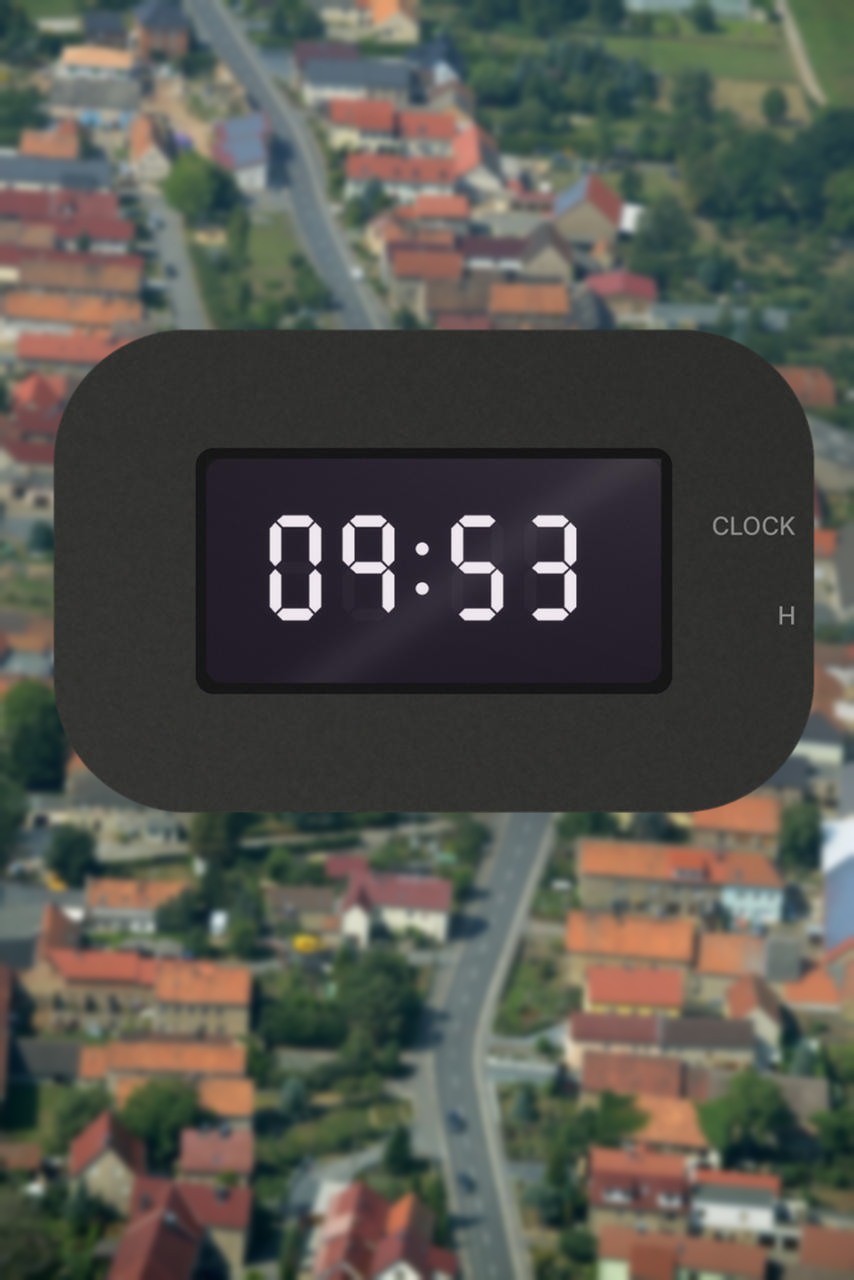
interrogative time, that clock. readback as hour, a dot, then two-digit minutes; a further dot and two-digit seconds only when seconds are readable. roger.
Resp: 9.53
